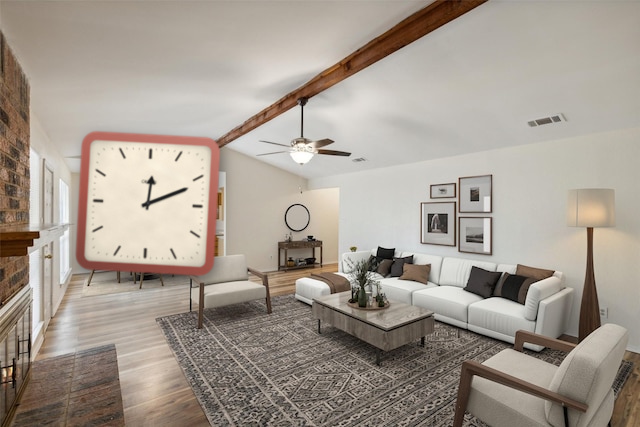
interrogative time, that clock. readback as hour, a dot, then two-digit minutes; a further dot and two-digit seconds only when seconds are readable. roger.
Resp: 12.11
